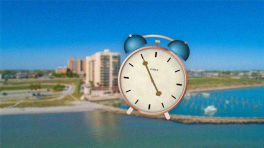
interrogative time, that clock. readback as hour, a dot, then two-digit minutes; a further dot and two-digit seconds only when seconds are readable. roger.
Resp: 4.55
